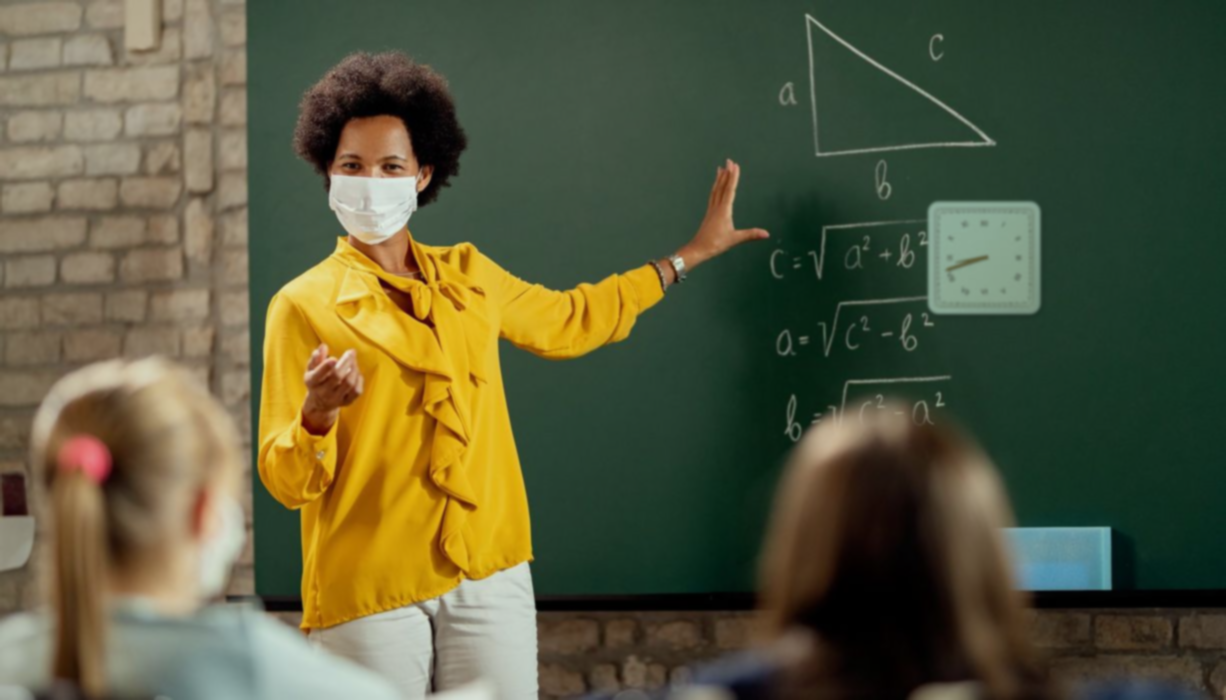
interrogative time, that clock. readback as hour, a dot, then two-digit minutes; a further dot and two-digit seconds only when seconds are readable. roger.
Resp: 8.42
